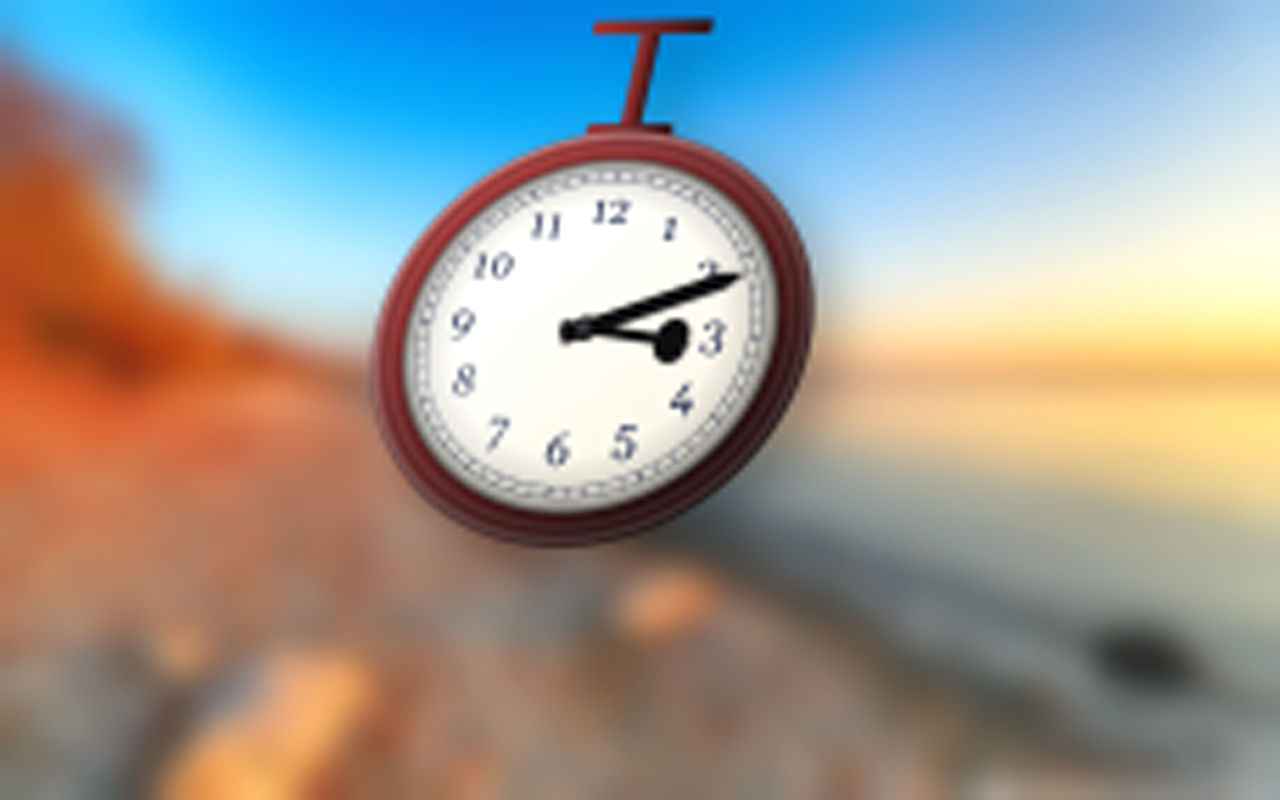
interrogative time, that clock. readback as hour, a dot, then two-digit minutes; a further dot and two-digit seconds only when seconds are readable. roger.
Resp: 3.11
